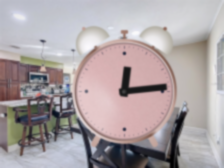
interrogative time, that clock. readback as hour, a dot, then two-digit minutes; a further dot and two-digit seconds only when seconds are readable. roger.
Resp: 12.14
